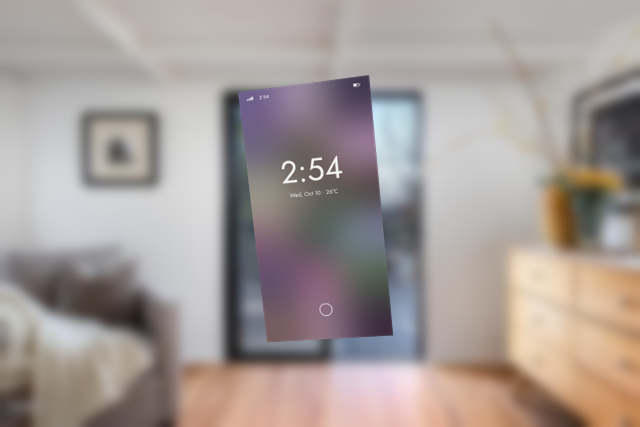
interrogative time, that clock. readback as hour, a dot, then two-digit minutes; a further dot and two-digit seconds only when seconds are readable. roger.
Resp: 2.54
